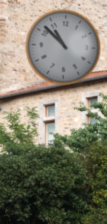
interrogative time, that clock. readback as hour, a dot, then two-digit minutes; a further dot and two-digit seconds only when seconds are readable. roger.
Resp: 10.52
